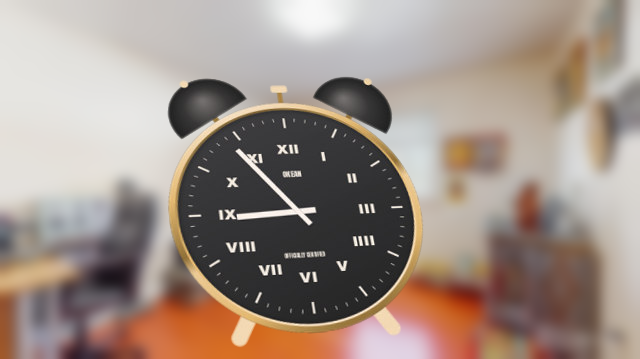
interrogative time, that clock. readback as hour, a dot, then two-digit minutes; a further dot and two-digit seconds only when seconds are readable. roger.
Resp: 8.54
